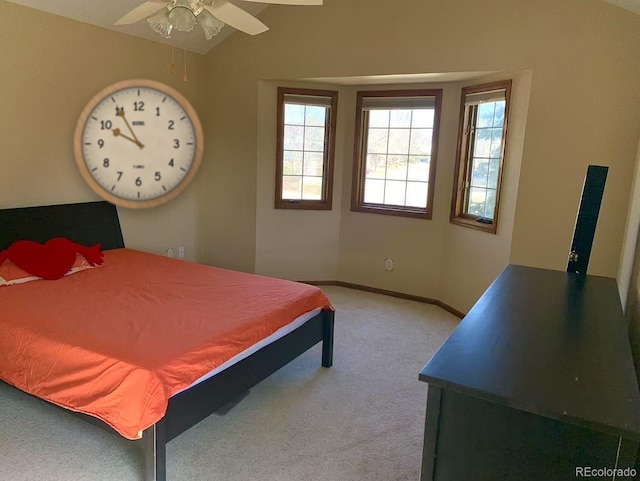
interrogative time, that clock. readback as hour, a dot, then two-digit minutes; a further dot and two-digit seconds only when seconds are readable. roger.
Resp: 9.55
